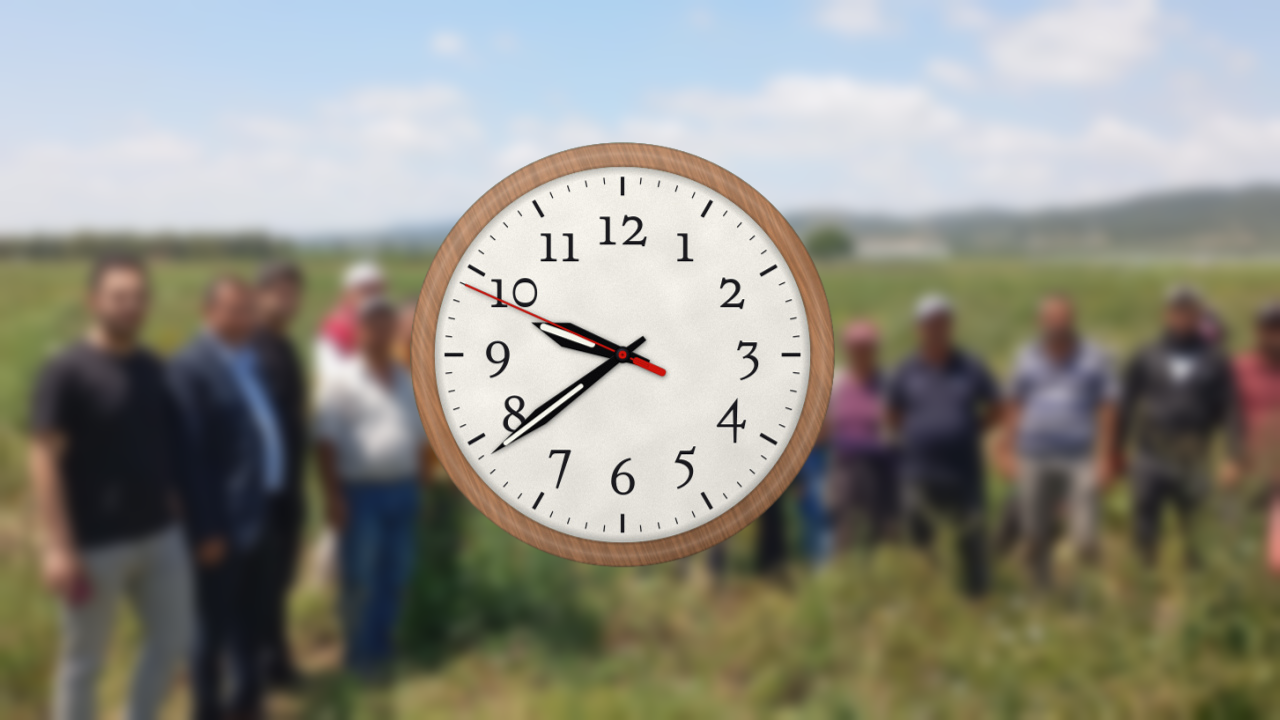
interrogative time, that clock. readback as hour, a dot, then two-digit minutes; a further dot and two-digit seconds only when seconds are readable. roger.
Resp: 9.38.49
